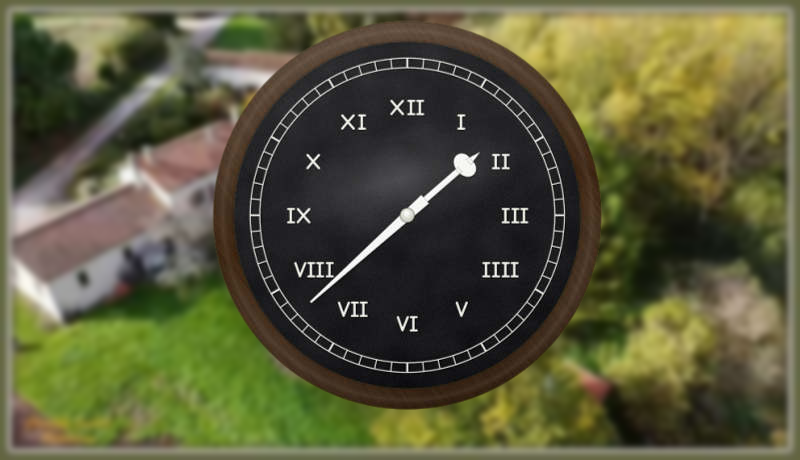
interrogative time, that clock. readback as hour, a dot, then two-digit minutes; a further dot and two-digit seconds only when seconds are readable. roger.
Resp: 1.38
